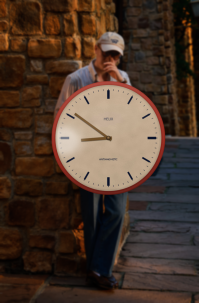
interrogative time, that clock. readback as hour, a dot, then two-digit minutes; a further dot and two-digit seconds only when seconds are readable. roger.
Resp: 8.51
